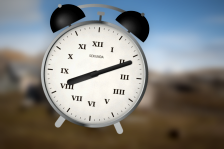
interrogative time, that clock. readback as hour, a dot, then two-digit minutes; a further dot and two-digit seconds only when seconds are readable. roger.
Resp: 8.11
